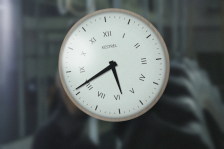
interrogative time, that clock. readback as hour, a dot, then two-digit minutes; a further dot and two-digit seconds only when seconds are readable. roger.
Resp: 5.41
